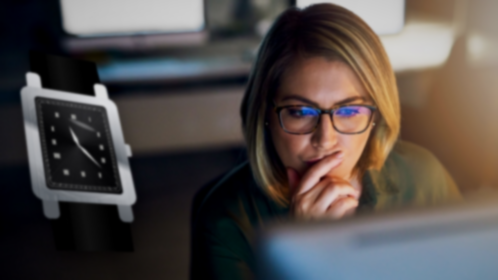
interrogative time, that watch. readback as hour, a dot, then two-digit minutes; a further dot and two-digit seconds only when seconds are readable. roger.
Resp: 11.23
